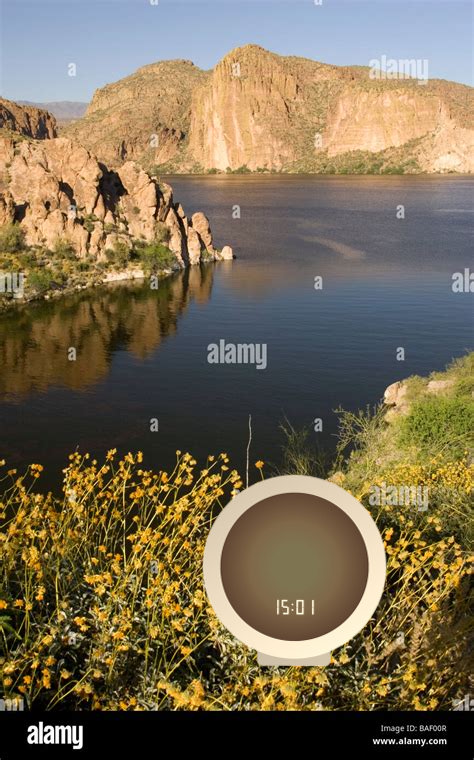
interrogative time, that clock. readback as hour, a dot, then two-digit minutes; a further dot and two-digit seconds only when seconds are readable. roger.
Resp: 15.01
